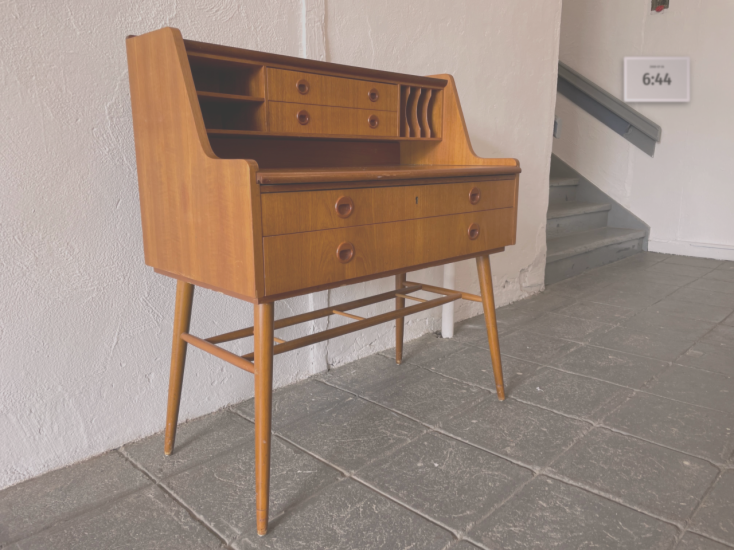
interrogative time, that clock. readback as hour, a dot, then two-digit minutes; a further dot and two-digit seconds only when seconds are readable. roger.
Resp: 6.44
